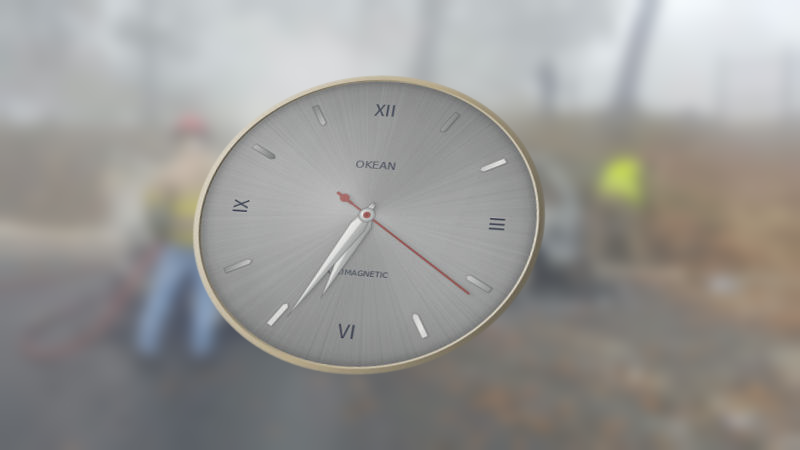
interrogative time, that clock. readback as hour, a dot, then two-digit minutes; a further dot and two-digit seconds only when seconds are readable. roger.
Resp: 6.34.21
